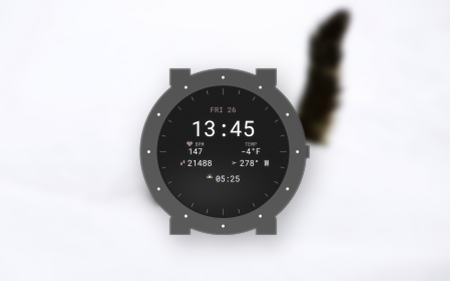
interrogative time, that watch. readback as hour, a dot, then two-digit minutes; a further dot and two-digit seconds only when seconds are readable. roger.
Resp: 13.45
